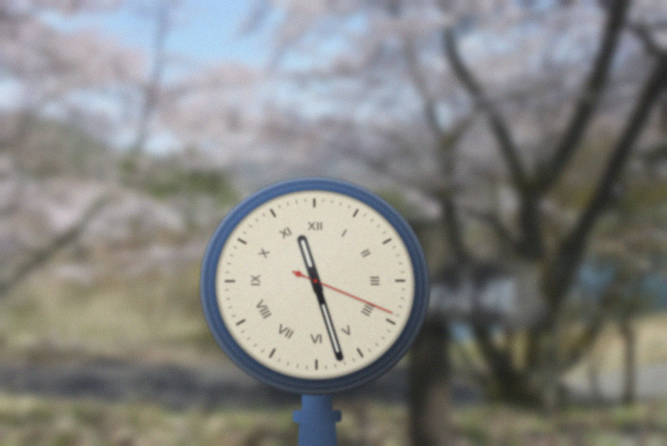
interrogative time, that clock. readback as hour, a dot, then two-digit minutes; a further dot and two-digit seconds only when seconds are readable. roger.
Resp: 11.27.19
